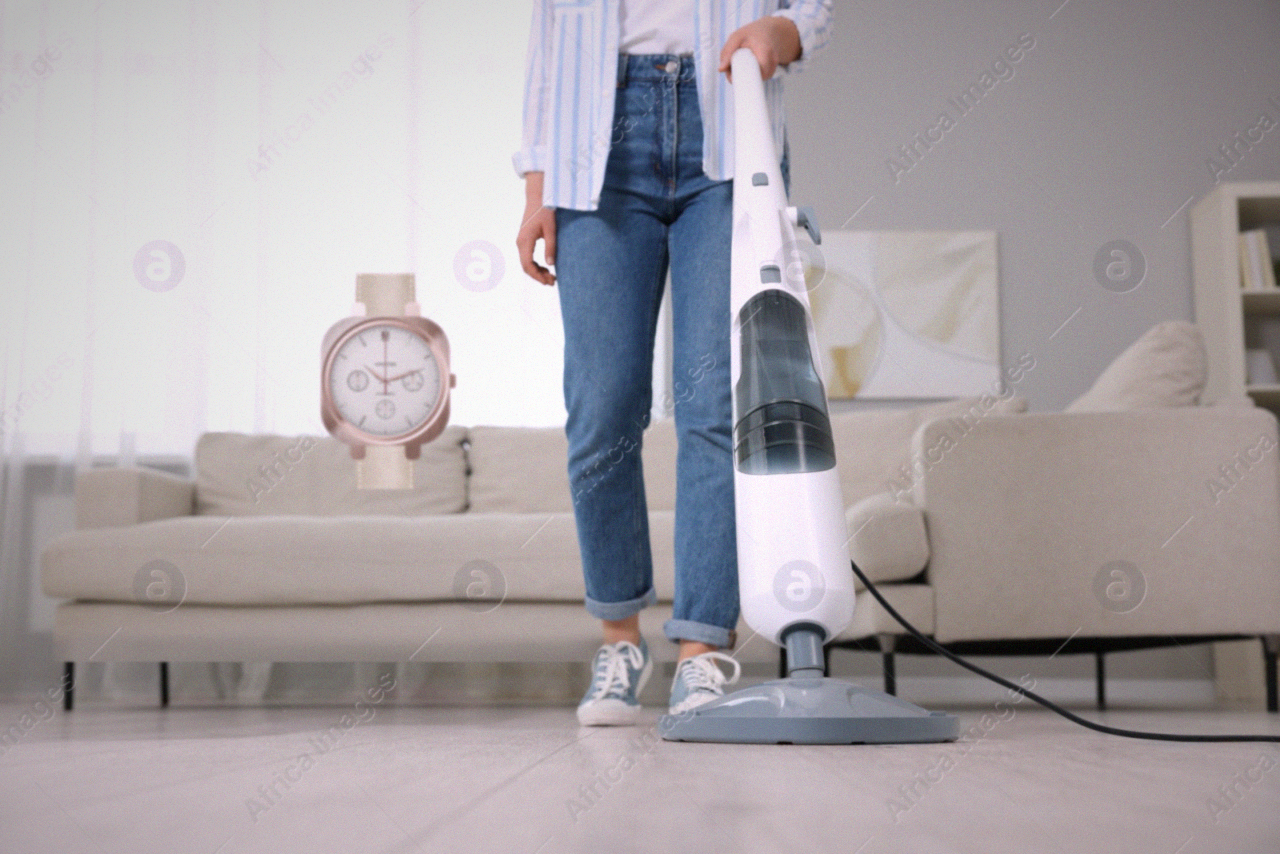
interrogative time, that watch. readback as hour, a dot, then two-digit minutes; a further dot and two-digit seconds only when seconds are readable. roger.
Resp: 10.12
